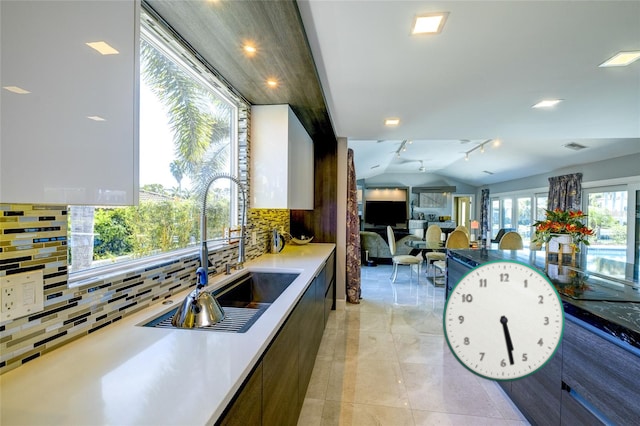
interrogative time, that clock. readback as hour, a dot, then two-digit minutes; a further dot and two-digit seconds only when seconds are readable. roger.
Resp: 5.28
